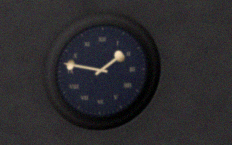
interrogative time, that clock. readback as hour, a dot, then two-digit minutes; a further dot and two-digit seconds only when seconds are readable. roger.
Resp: 1.47
